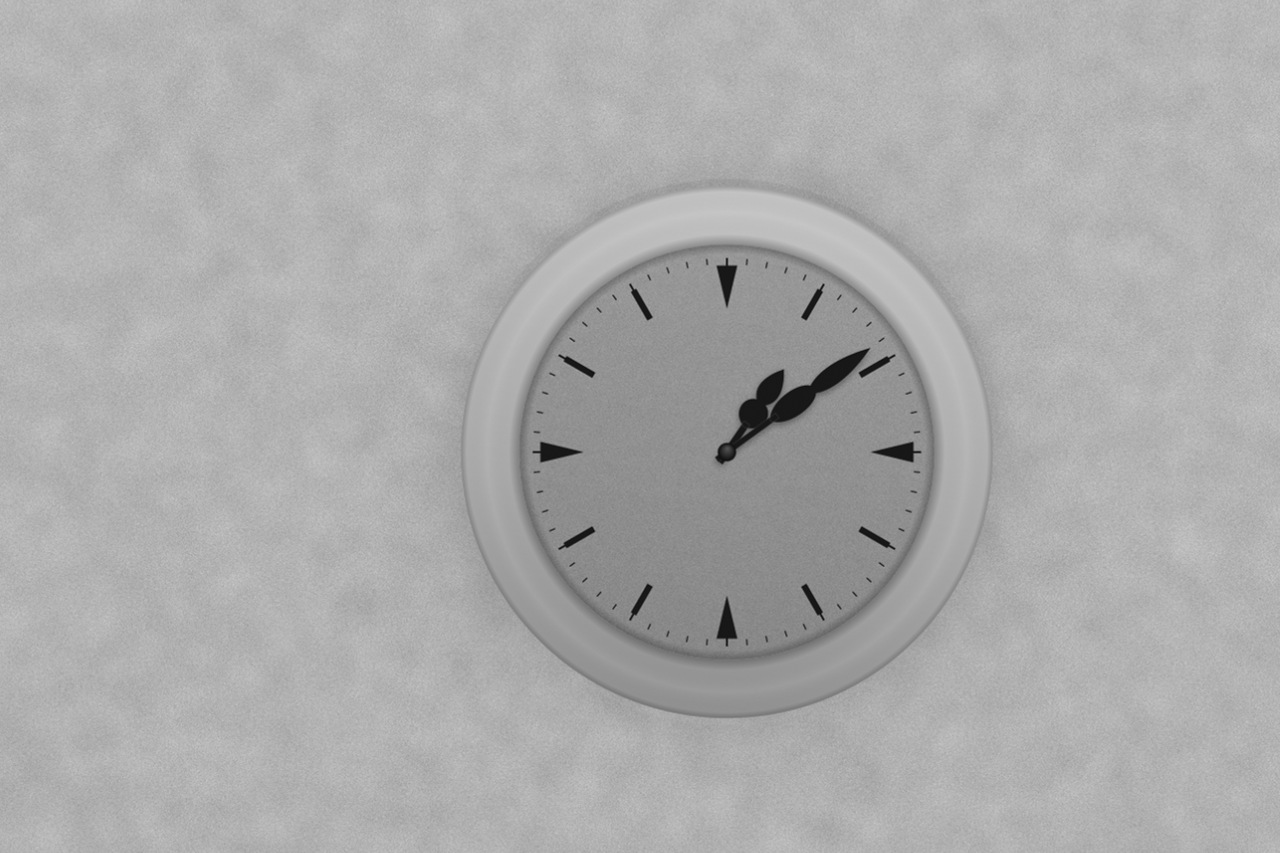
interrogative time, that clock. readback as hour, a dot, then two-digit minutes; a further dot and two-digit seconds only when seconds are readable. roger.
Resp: 1.09
